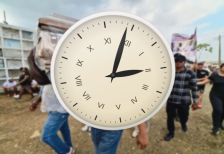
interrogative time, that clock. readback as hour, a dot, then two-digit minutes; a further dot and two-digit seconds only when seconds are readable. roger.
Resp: 1.59
